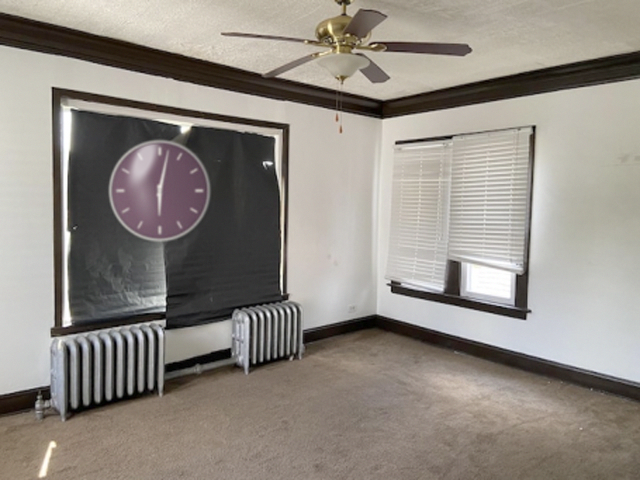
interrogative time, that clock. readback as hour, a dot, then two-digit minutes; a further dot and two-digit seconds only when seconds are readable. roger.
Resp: 6.02
